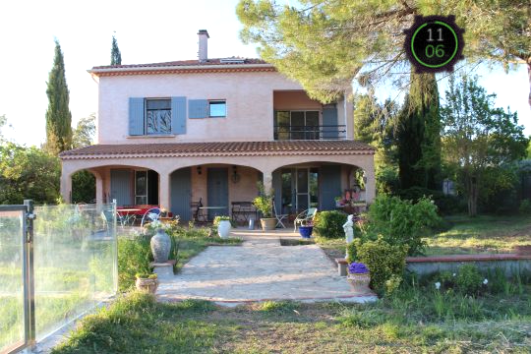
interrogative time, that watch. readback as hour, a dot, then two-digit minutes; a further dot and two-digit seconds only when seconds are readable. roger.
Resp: 11.06
